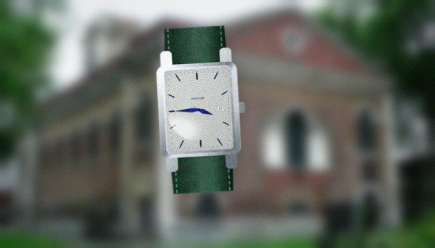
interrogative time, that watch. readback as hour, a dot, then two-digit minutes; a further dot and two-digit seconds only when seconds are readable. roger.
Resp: 3.45
